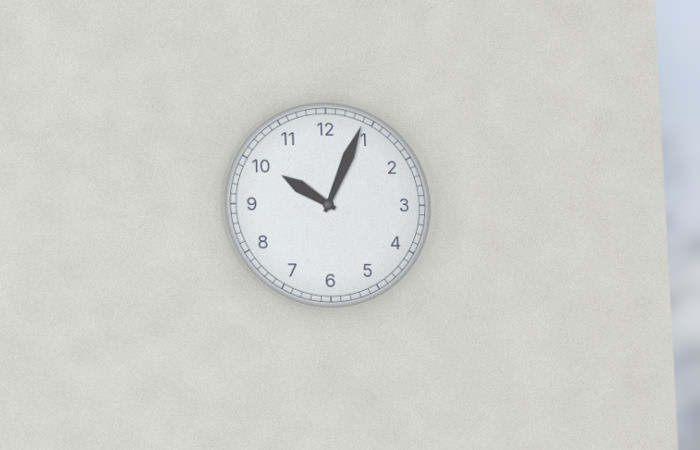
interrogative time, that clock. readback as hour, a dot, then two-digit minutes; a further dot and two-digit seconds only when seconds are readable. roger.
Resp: 10.04
